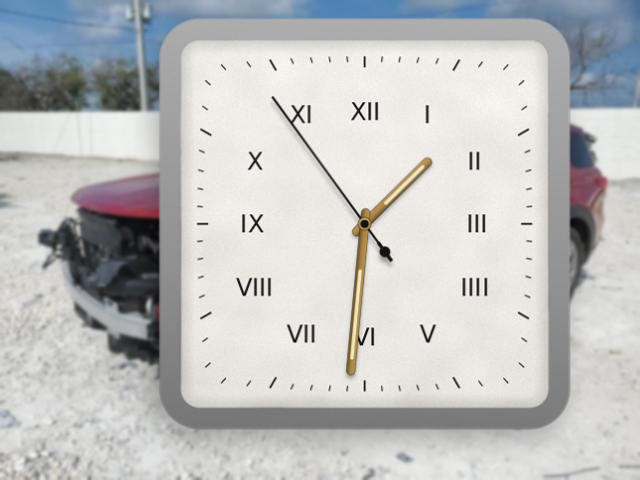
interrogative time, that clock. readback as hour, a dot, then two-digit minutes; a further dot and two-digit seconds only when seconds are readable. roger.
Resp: 1.30.54
